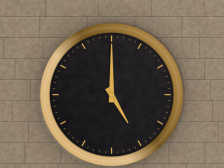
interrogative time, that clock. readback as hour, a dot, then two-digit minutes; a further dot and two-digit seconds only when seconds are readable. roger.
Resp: 5.00
